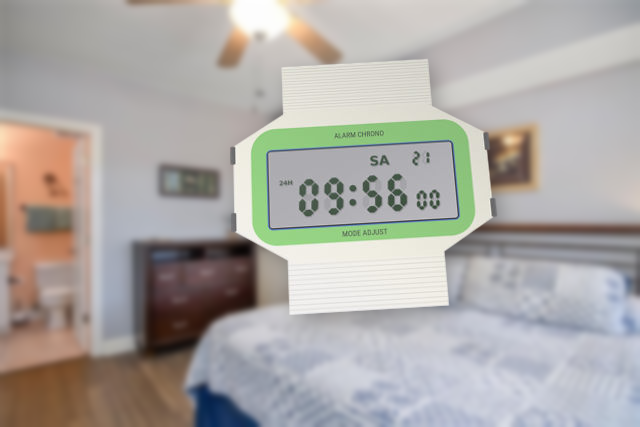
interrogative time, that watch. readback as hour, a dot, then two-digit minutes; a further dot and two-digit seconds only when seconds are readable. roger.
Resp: 9.56.00
